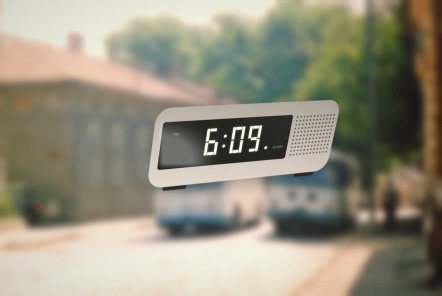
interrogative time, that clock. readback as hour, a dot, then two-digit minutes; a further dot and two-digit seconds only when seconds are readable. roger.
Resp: 6.09
